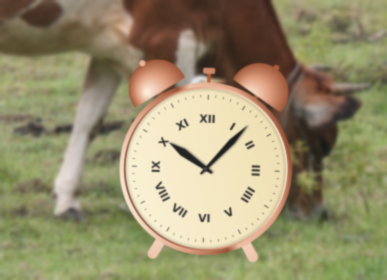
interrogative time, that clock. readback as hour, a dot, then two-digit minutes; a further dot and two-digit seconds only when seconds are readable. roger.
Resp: 10.07
